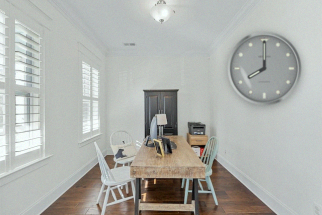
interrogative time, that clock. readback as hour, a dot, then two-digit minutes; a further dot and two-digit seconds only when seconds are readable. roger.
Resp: 8.00
